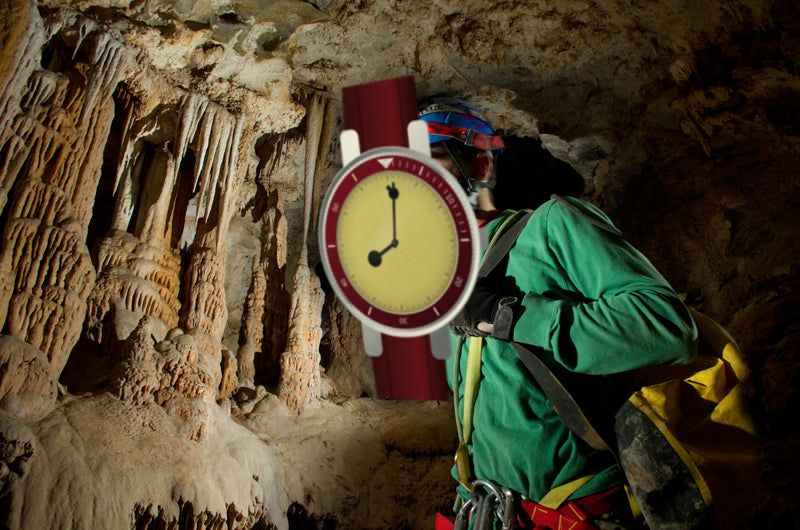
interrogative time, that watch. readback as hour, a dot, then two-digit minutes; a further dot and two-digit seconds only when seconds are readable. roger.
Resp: 8.01
